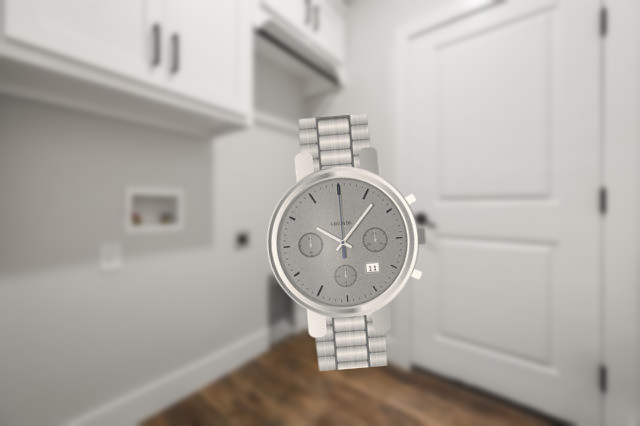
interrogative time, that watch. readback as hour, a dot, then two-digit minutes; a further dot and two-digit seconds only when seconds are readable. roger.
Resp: 10.07
